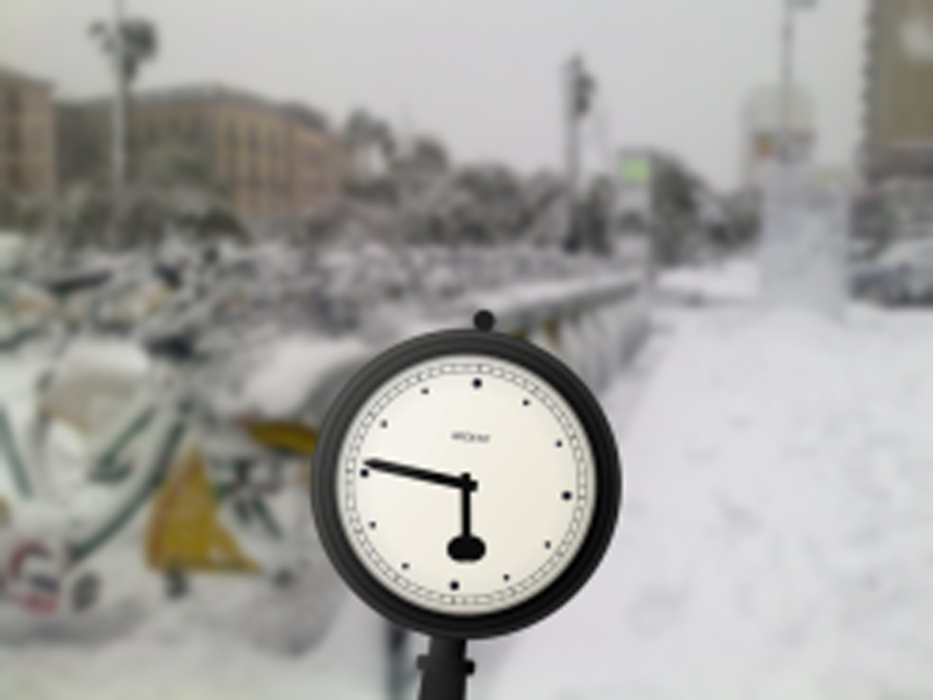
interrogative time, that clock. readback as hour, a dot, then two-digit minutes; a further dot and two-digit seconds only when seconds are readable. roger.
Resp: 5.46
